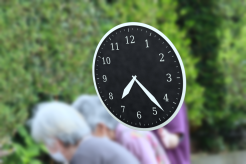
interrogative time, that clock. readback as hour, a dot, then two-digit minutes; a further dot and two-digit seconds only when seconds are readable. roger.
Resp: 7.23
